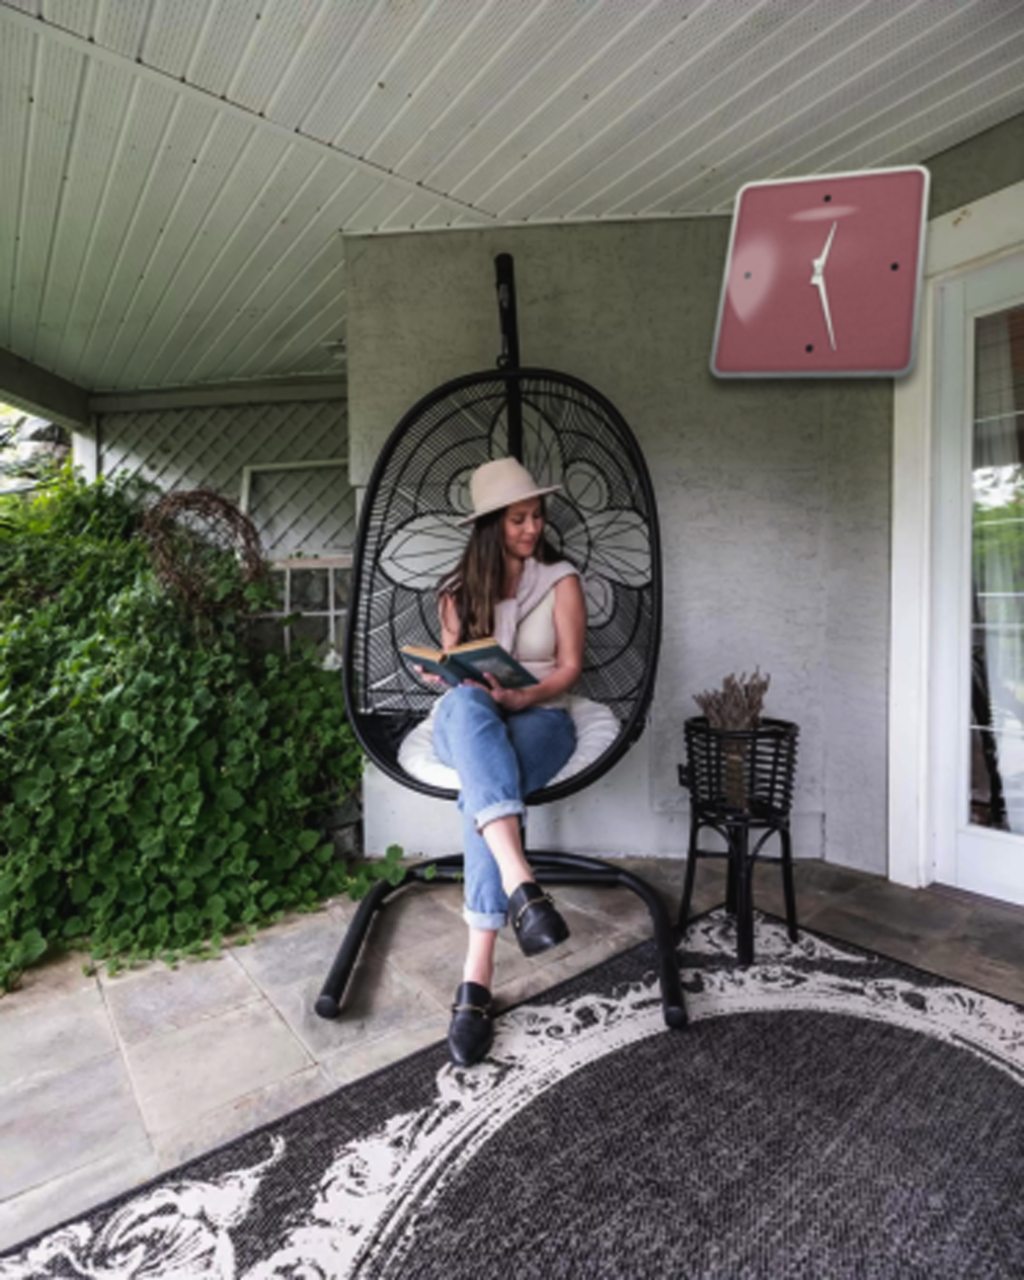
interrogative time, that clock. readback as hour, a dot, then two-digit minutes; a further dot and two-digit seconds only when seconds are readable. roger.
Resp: 12.27
